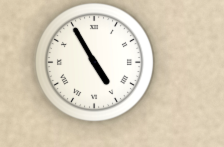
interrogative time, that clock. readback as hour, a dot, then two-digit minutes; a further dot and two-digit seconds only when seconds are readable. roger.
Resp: 4.55
